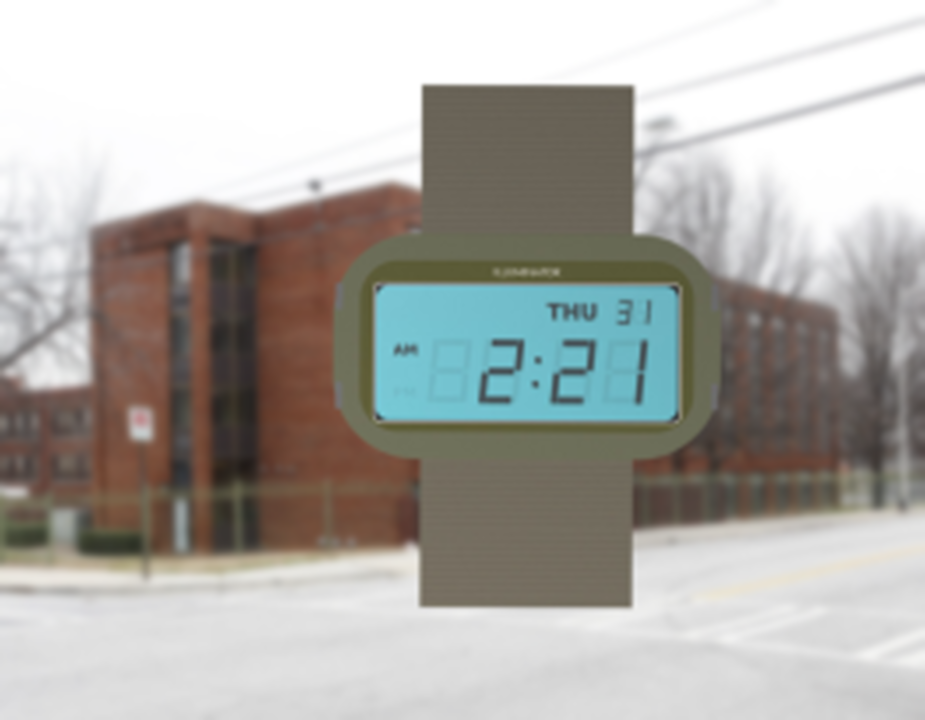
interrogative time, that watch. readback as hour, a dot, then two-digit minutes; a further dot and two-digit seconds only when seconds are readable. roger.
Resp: 2.21
